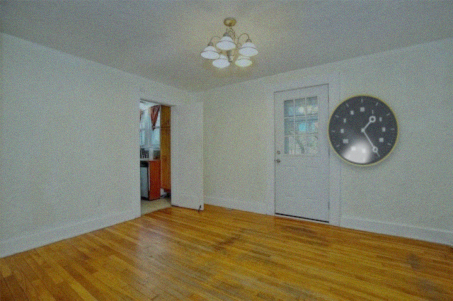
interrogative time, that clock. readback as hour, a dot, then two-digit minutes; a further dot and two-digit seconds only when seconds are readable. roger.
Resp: 1.25
